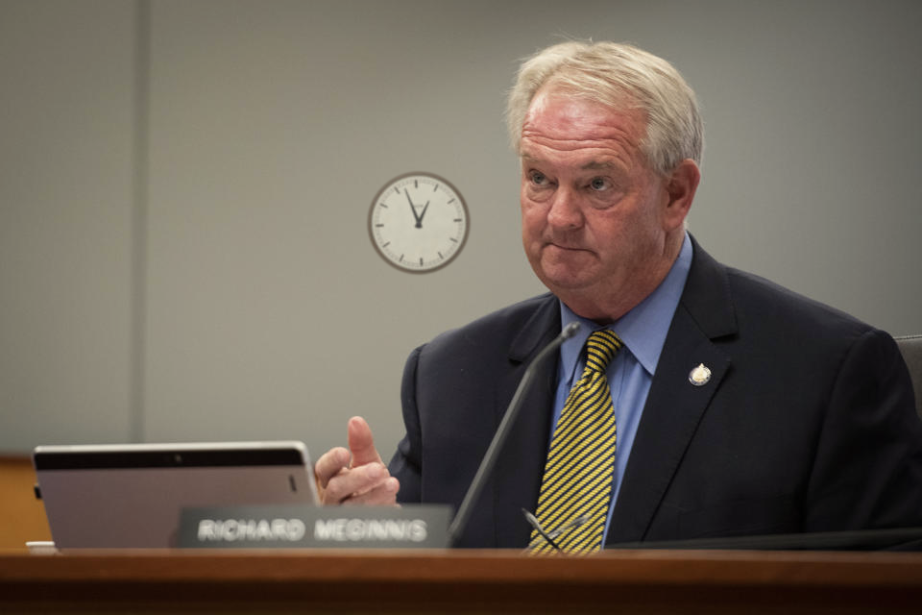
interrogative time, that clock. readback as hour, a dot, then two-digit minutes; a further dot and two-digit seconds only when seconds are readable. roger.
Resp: 12.57
